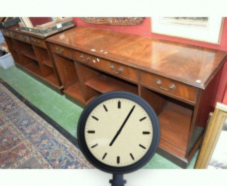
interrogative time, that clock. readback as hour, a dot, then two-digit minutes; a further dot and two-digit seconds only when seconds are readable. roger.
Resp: 7.05
